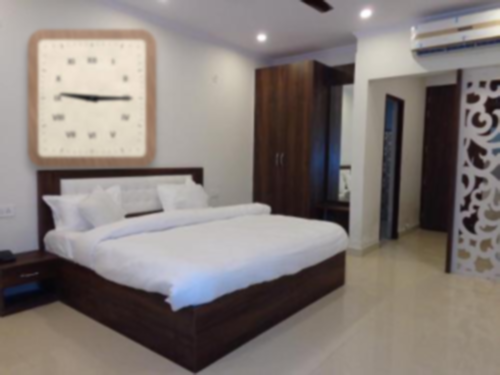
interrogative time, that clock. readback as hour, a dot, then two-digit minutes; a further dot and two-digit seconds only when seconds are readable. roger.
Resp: 9.15
